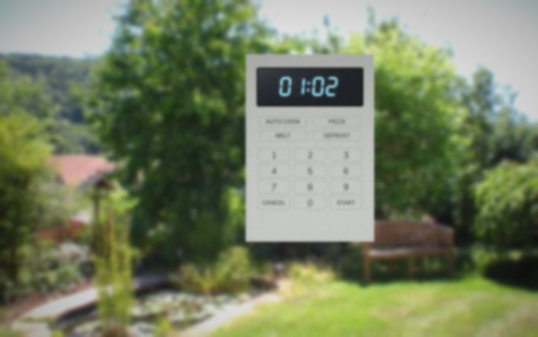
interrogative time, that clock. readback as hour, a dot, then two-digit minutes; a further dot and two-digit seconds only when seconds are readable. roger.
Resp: 1.02
